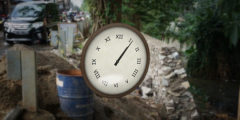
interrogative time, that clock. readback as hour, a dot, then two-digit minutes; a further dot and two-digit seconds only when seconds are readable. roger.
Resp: 1.06
